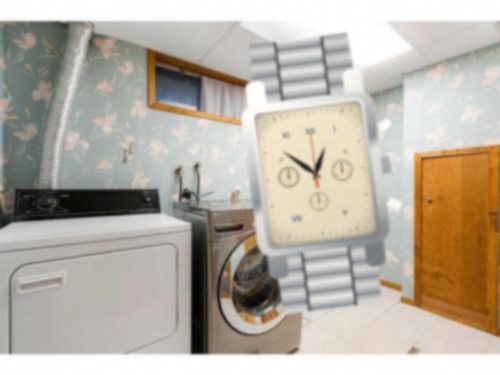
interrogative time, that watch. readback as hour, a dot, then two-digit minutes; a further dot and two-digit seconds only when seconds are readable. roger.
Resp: 12.52
